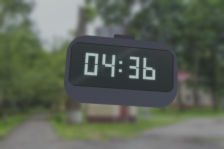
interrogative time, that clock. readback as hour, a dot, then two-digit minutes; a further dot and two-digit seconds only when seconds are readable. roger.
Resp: 4.36
